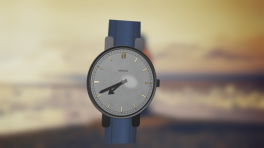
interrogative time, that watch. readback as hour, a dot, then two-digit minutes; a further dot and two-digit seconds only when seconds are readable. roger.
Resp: 7.41
